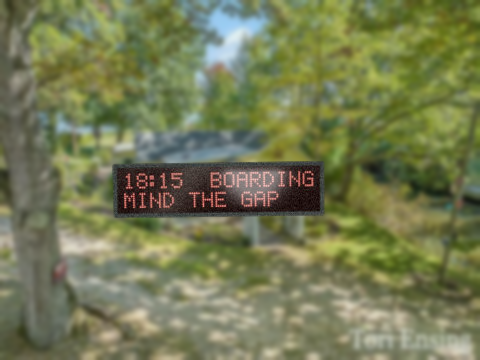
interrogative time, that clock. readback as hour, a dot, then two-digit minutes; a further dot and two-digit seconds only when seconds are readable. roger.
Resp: 18.15
